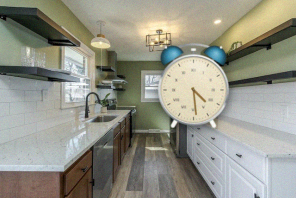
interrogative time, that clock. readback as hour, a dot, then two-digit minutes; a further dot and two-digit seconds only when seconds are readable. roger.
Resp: 4.29
